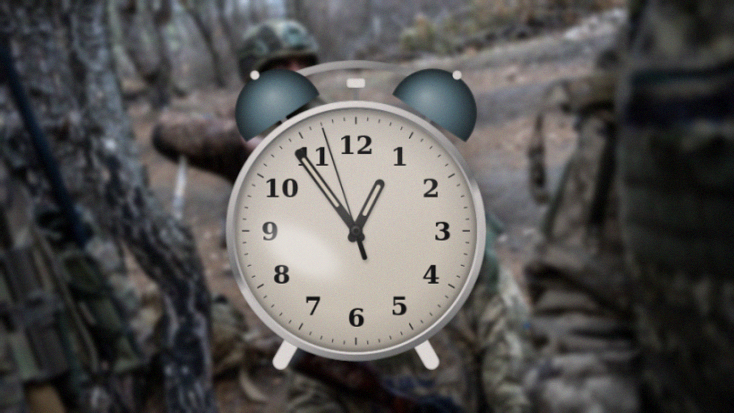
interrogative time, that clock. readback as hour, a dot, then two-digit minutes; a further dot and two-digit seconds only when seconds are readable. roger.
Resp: 12.53.57
